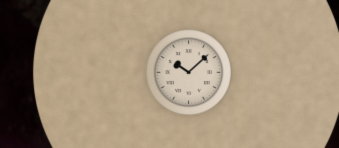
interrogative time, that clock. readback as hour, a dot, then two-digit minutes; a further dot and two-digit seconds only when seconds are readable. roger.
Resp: 10.08
